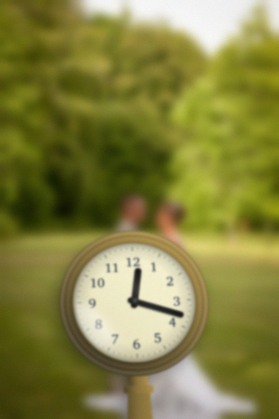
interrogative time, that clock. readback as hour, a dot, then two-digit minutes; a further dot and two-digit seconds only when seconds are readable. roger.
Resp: 12.18
